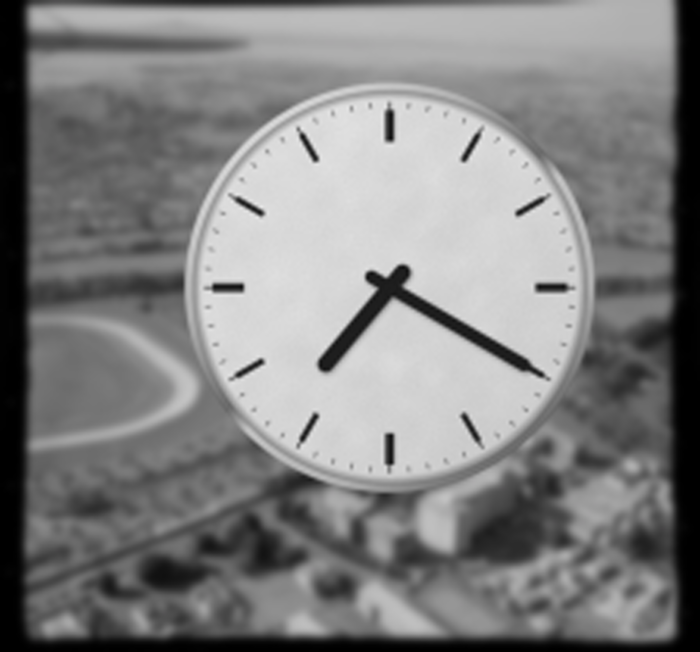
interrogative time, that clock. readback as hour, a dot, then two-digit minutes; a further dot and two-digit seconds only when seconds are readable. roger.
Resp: 7.20
